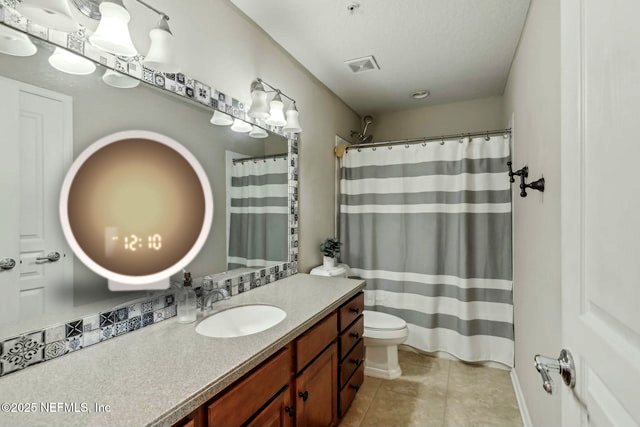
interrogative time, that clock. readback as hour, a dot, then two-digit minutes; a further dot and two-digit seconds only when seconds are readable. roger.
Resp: 12.10
